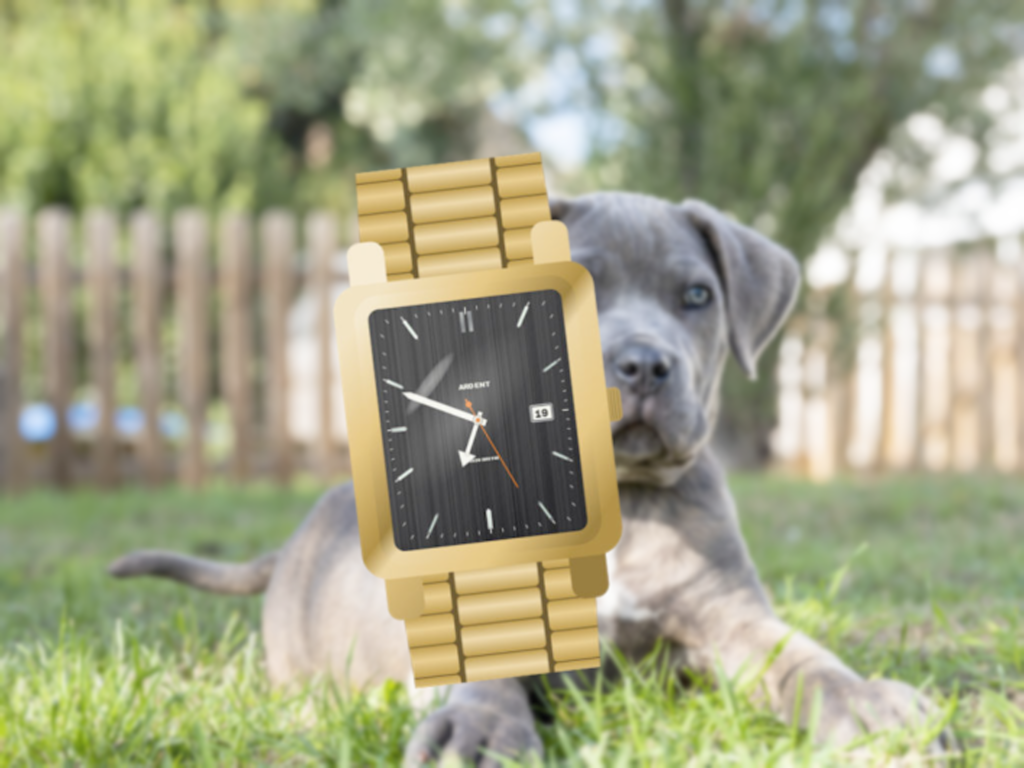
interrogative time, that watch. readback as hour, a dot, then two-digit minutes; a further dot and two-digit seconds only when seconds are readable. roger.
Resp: 6.49.26
